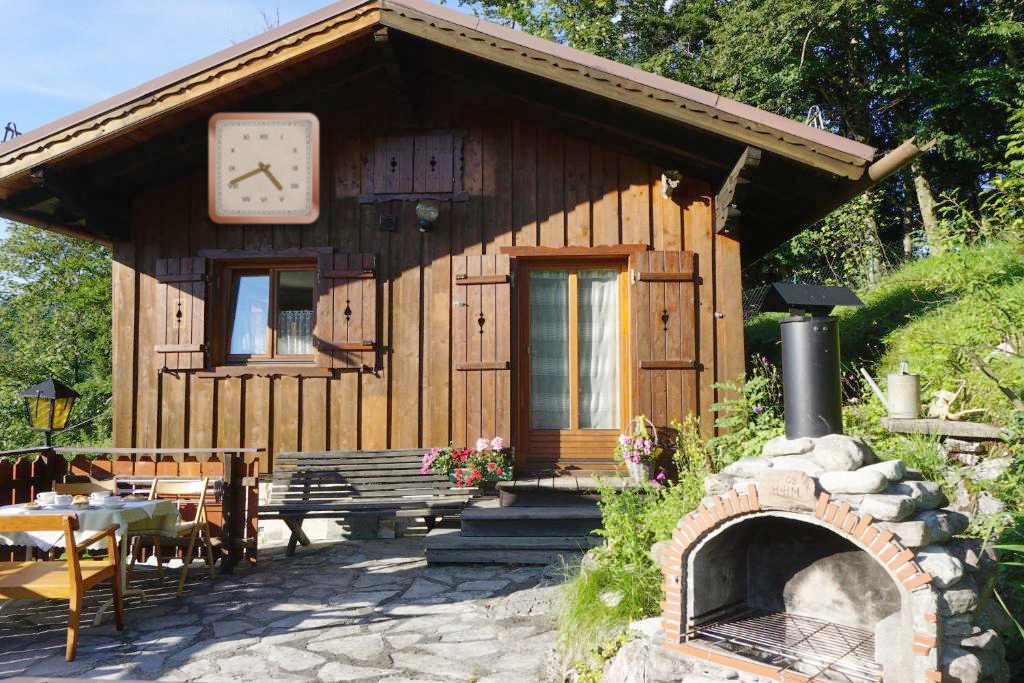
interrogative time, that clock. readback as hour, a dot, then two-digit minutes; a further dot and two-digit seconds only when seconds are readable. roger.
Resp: 4.41
